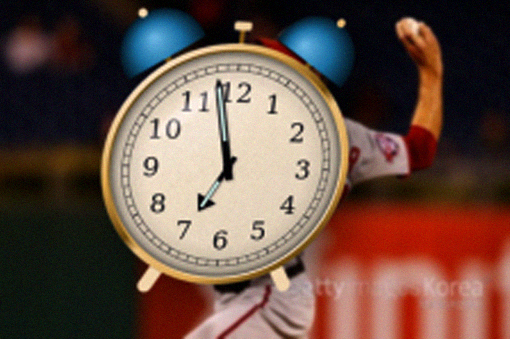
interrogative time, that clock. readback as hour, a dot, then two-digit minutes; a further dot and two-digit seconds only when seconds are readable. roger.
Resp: 6.58
